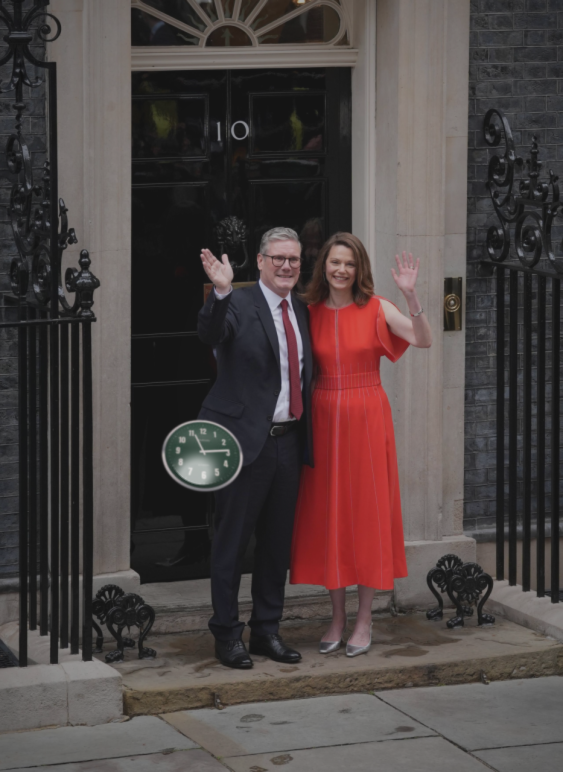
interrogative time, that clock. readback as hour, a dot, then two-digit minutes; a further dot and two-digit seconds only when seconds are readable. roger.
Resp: 11.14
